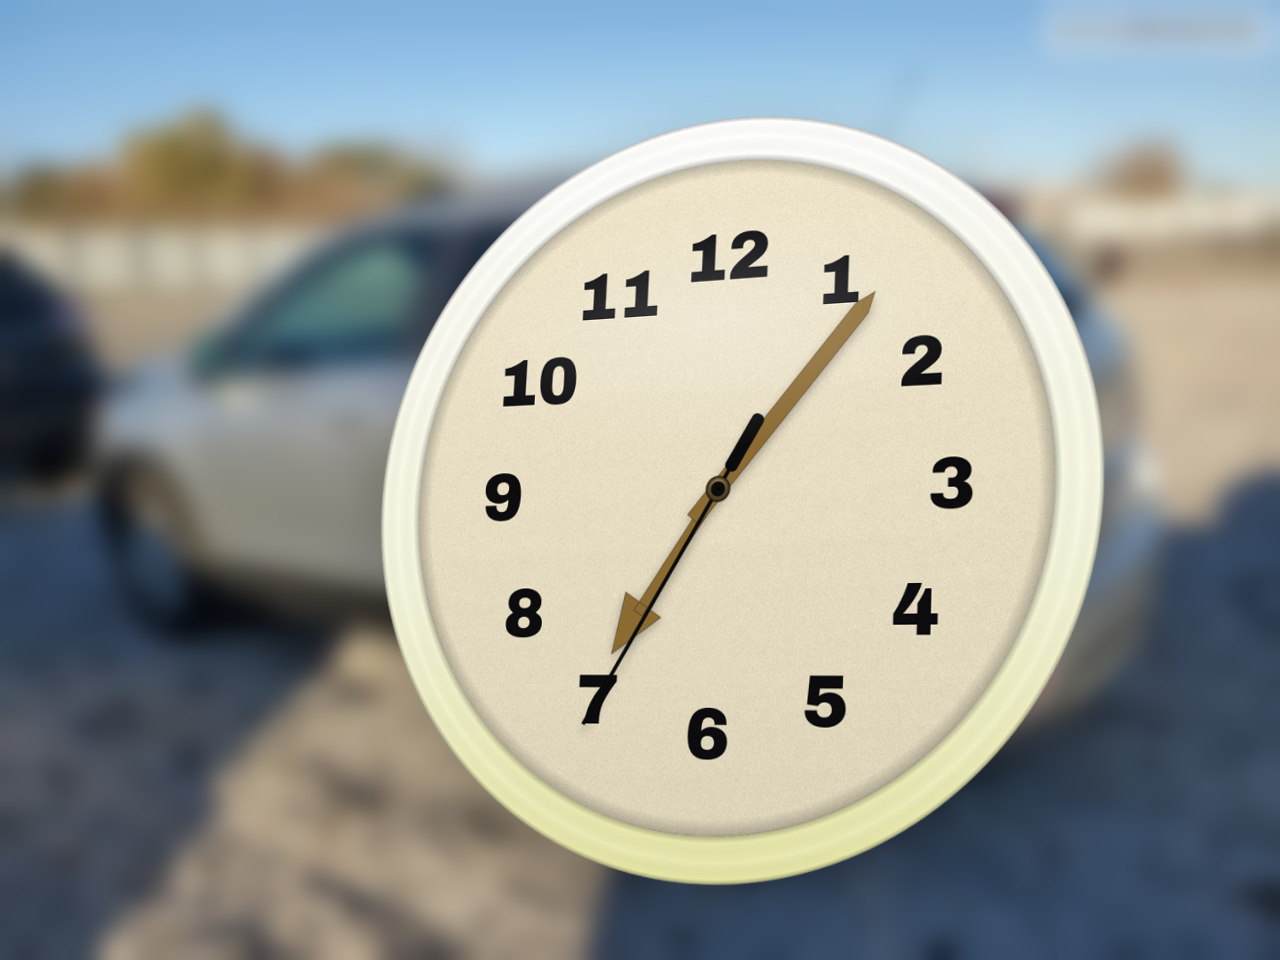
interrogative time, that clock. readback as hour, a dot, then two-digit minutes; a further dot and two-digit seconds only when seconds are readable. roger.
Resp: 7.06.35
